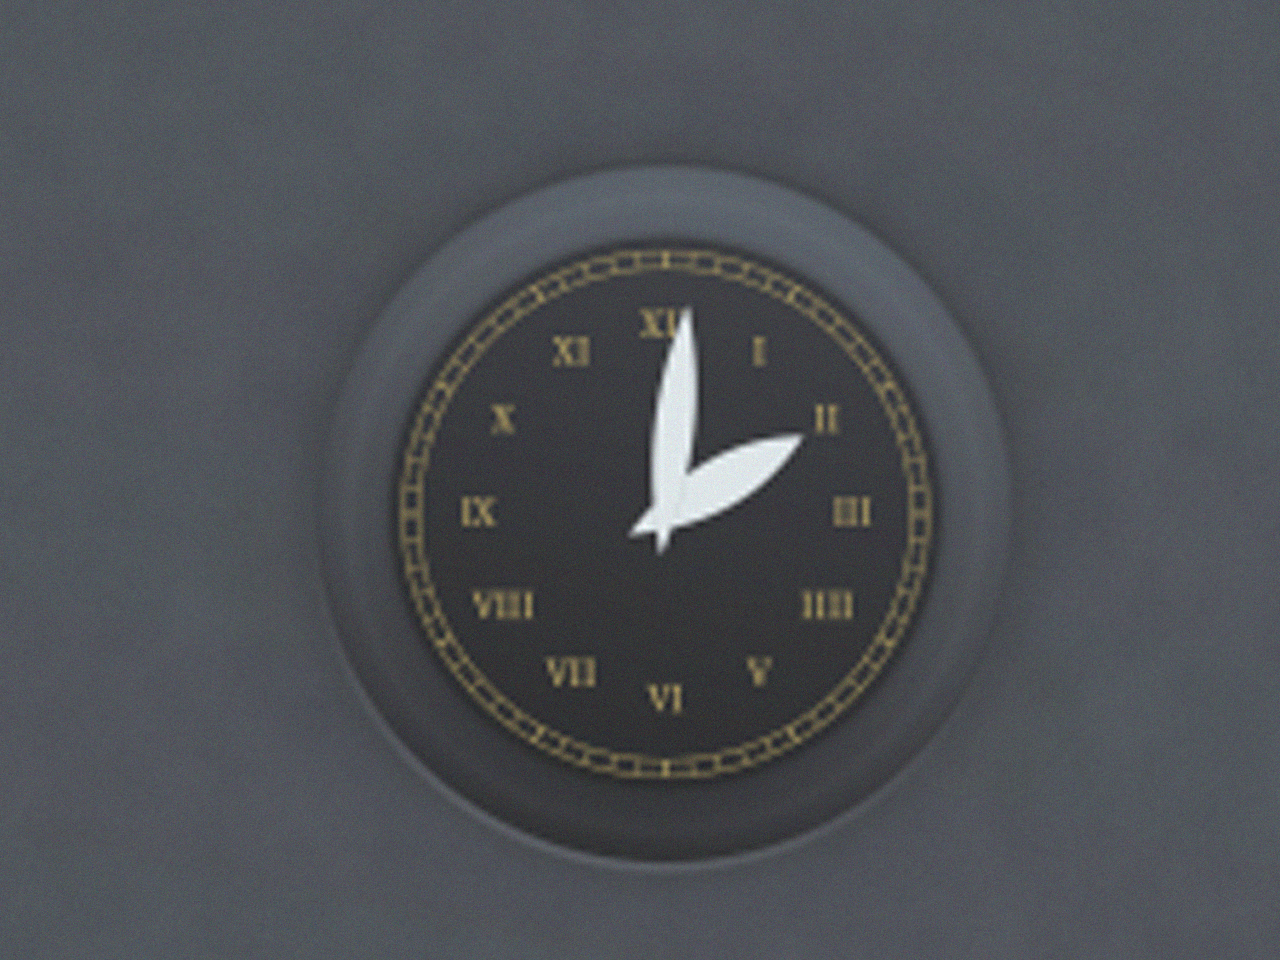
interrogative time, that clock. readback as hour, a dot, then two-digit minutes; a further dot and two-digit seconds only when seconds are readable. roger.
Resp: 2.01
